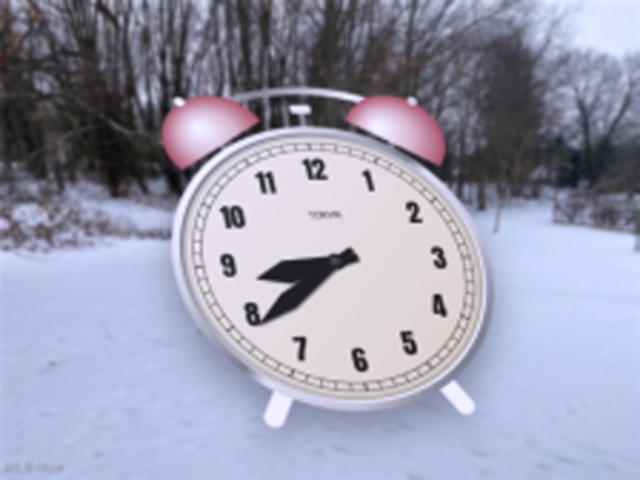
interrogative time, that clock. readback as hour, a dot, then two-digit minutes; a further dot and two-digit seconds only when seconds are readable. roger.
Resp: 8.39
